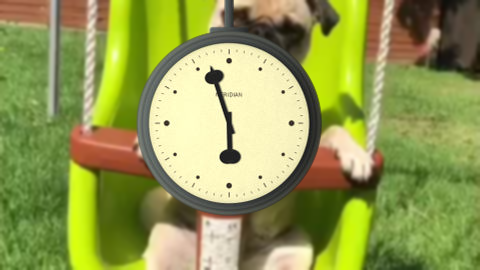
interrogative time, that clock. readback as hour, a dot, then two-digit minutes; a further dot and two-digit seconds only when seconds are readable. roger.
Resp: 5.57
